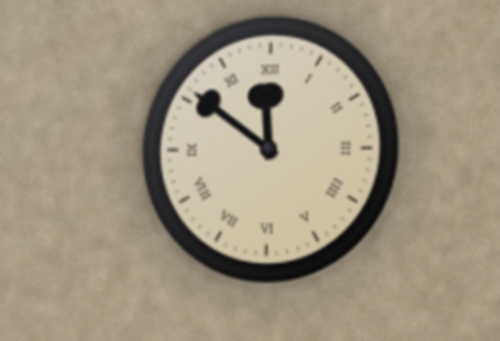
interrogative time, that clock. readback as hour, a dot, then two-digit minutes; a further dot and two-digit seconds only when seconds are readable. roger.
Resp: 11.51
